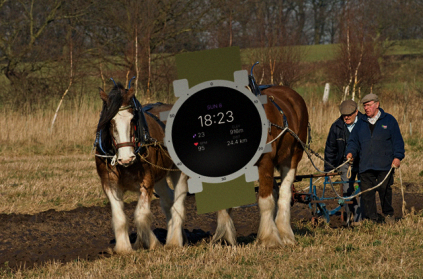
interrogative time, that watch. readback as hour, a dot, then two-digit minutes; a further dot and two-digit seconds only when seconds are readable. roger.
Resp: 18.23
